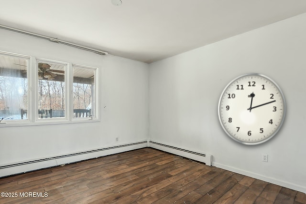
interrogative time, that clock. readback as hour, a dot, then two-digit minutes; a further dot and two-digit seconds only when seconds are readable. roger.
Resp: 12.12
